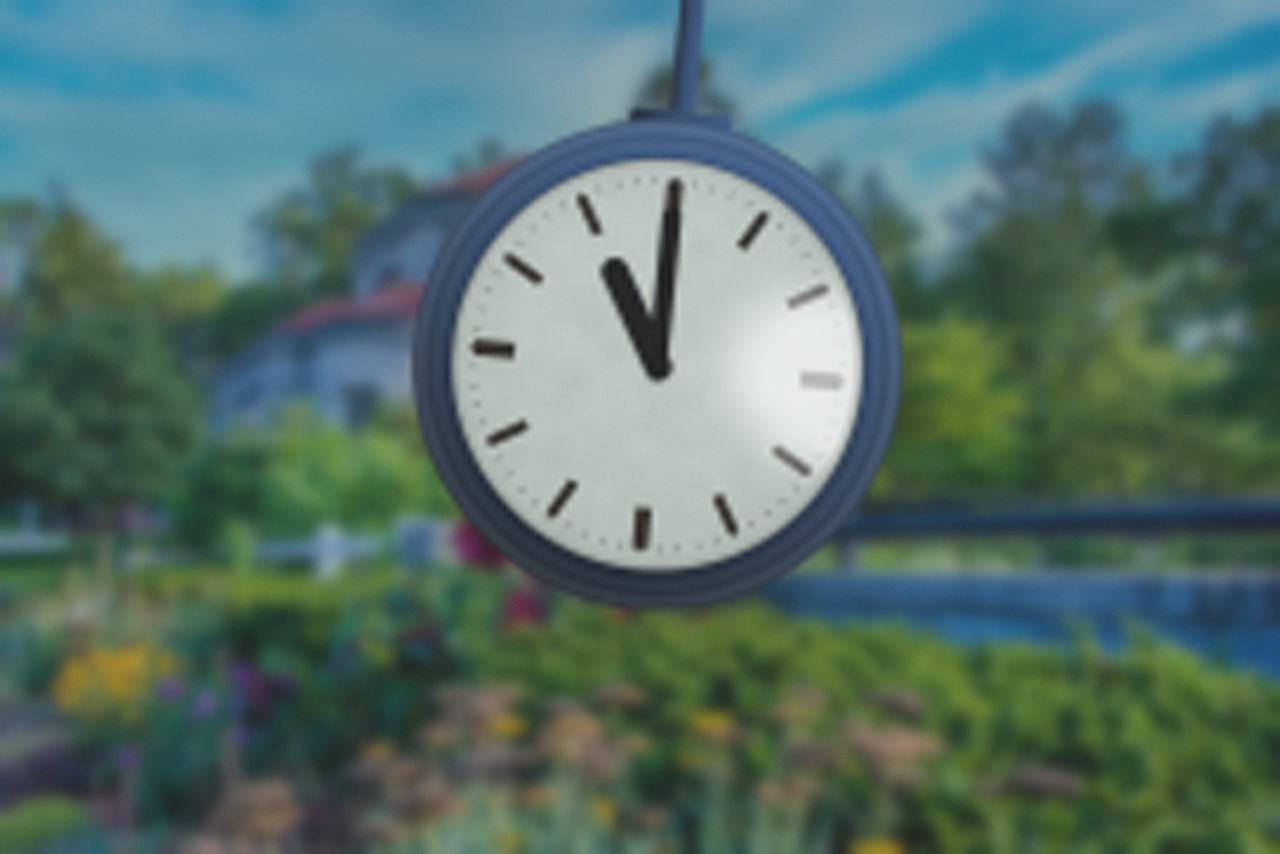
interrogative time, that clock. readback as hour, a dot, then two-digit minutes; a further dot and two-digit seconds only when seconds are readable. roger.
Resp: 11.00
